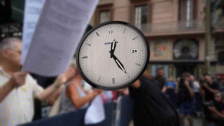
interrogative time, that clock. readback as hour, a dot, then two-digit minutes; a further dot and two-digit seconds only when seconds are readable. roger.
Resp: 12.25
